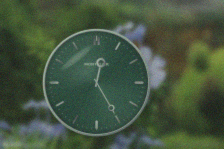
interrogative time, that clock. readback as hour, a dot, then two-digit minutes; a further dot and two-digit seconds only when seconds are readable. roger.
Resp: 12.25
